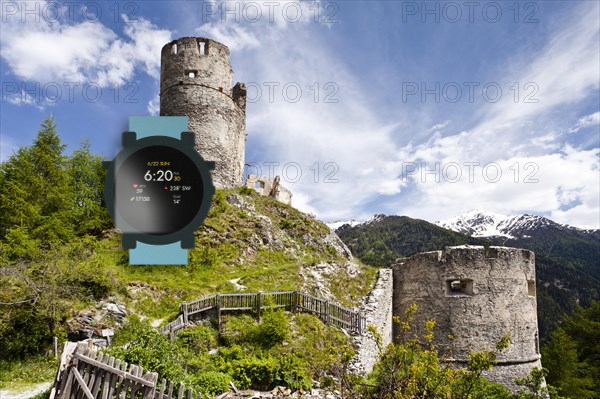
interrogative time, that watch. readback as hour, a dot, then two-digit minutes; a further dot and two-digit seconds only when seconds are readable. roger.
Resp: 6.20
